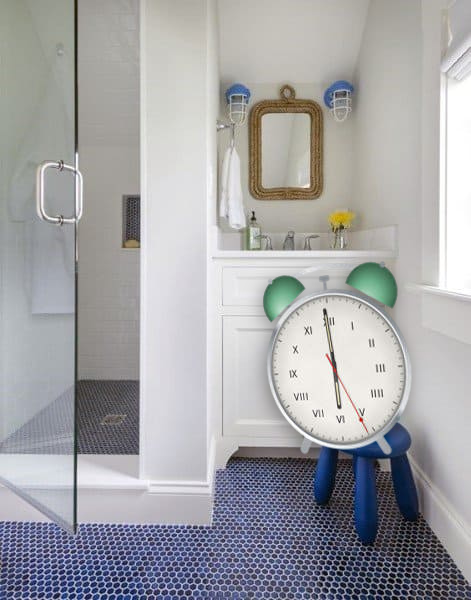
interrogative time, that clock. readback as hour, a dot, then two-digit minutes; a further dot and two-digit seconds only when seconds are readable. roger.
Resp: 5.59.26
